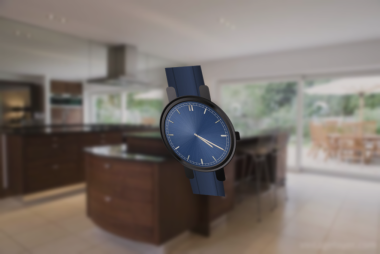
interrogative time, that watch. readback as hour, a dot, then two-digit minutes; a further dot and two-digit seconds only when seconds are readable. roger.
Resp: 4.20
